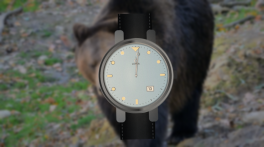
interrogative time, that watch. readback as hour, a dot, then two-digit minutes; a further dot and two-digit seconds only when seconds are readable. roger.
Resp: 12.01
